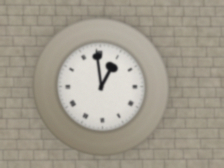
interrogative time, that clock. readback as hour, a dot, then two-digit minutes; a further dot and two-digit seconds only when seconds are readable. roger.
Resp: 12.59
